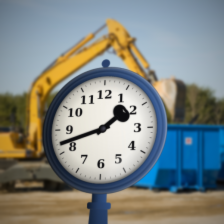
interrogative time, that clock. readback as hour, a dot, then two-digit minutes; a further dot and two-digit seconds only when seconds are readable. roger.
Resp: 1.42
